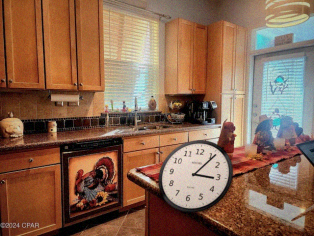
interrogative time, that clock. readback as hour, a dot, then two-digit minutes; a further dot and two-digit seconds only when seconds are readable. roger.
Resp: 3.06
